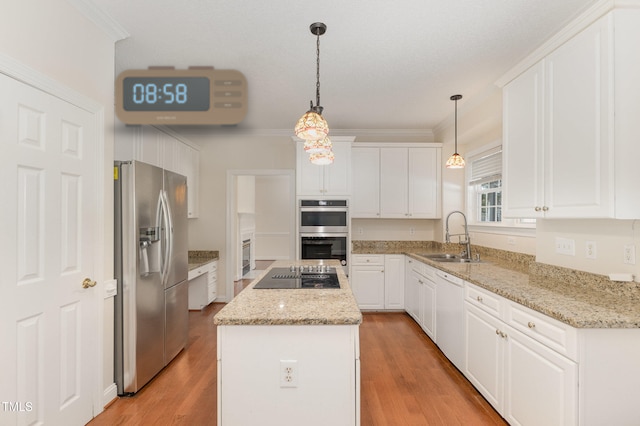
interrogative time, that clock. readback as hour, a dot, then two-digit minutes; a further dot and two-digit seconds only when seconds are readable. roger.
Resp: 8.58
